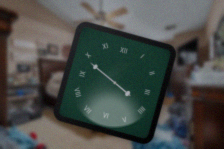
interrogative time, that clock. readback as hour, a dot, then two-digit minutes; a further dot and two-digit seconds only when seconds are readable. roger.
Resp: 3.49
